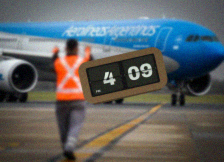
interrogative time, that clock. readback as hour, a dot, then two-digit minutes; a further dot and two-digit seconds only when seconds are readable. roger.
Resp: 4.09
